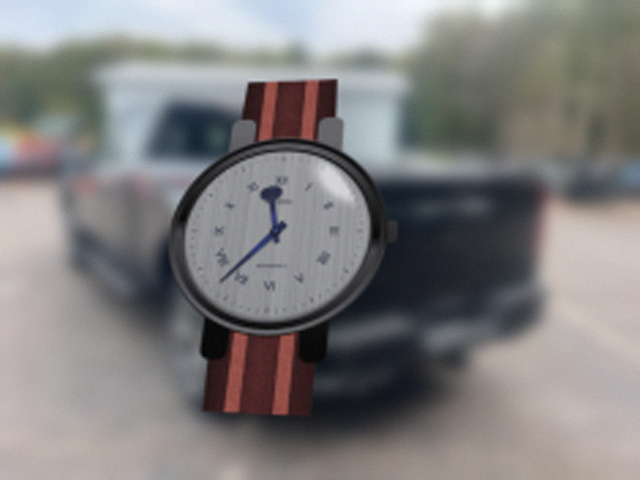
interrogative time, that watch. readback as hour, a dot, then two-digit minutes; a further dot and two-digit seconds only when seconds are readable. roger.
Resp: 11.37
